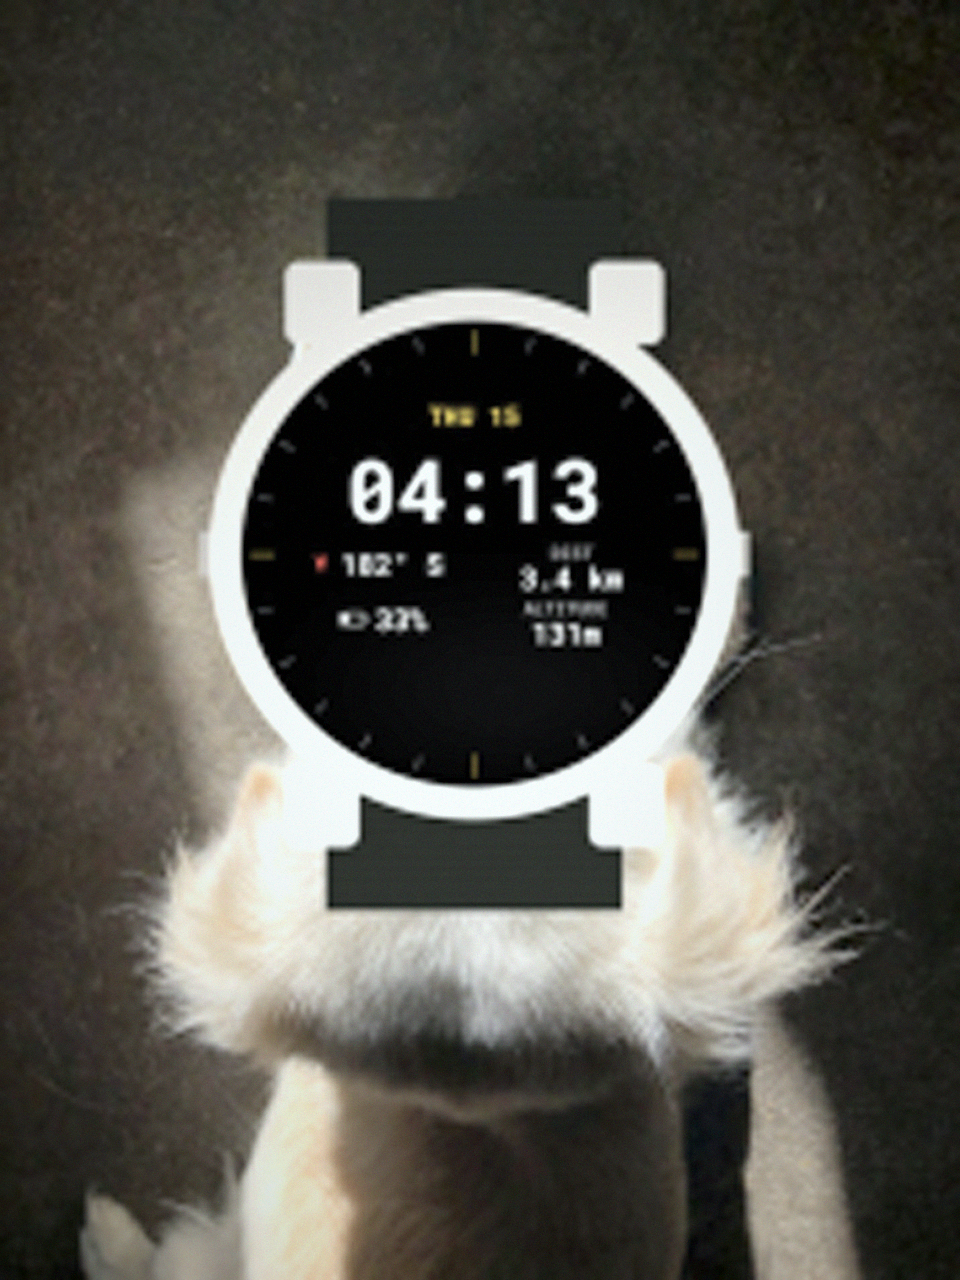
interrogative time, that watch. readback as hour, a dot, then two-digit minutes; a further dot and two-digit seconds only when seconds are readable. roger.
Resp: 4.13
